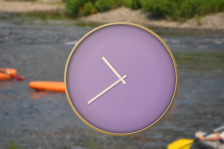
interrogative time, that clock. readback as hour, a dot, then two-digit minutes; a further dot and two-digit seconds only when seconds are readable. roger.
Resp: 10.39
